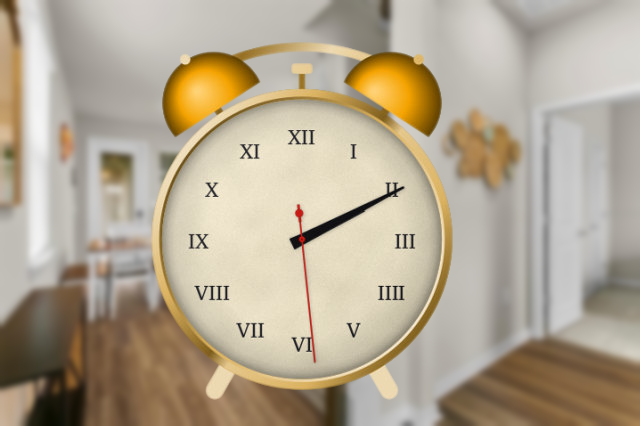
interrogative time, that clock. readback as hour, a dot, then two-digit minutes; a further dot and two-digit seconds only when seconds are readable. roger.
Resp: 2.10.29
